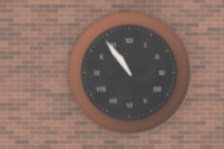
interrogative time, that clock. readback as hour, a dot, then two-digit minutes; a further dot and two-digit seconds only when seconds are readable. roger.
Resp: 10.54
